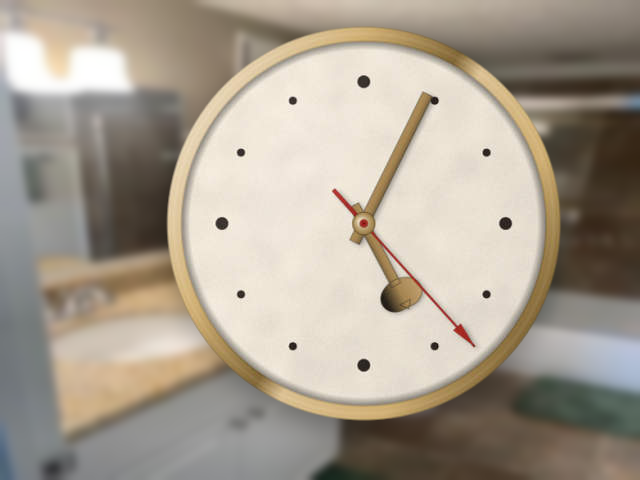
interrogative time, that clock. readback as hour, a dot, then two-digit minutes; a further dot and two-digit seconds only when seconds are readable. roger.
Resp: 5.04.23
